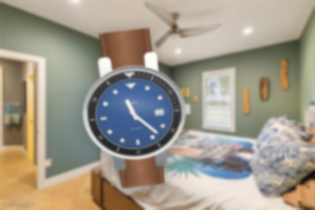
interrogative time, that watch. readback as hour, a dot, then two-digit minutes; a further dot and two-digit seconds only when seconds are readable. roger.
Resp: 11.23
